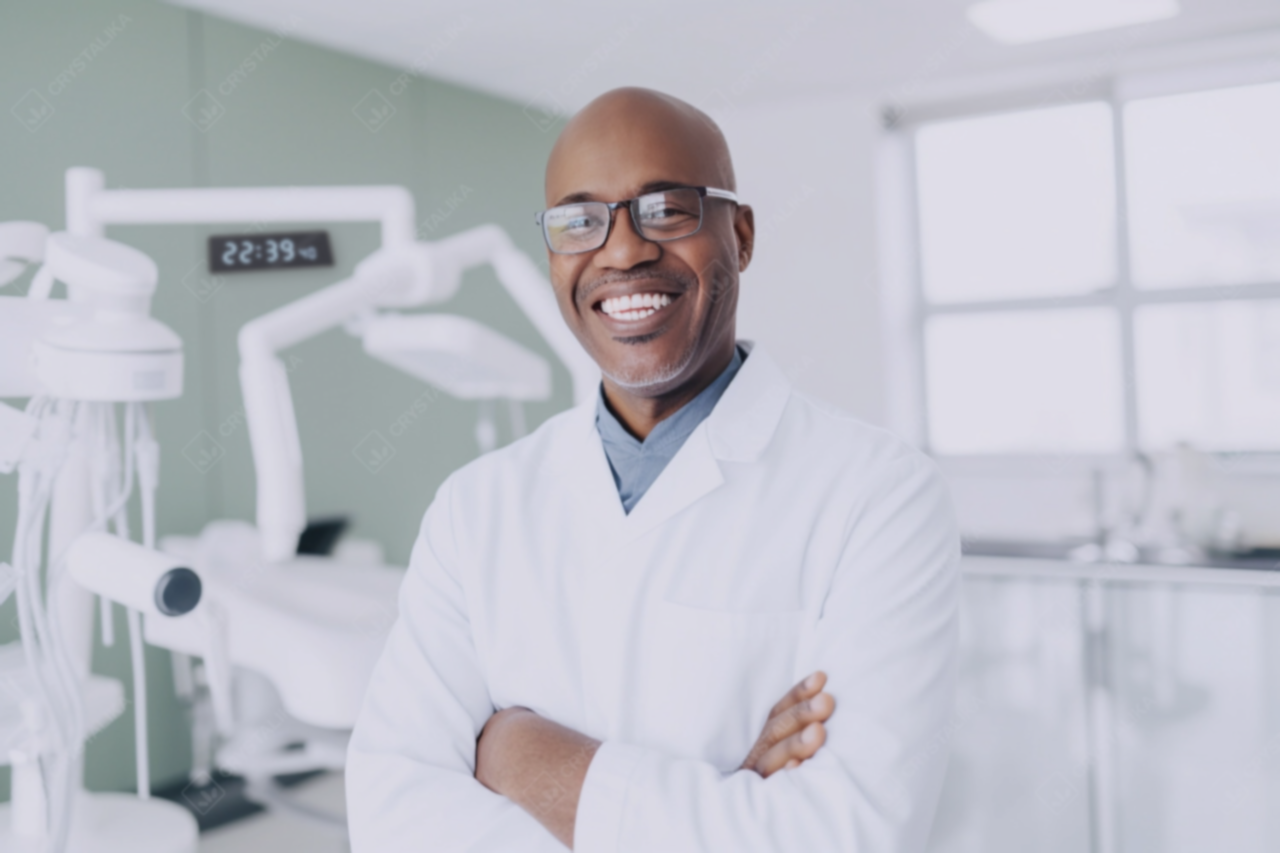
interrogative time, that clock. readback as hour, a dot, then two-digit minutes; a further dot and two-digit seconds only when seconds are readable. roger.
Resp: 22.39
